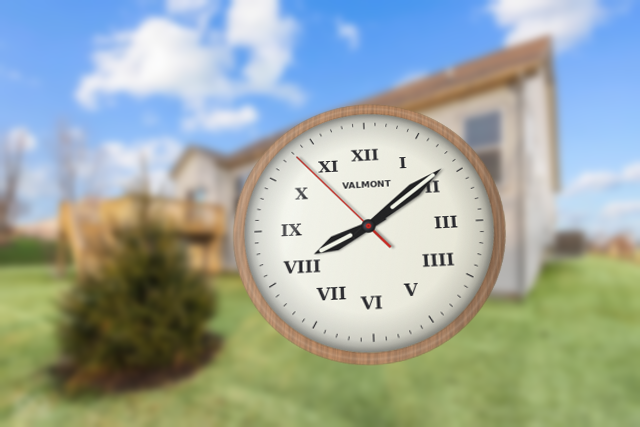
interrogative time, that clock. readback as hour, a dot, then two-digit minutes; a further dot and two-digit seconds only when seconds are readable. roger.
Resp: 8.08.53
